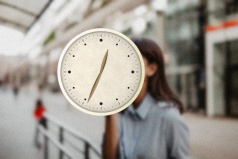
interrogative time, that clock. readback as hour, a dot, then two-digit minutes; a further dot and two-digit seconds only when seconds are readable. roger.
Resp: 12.34
